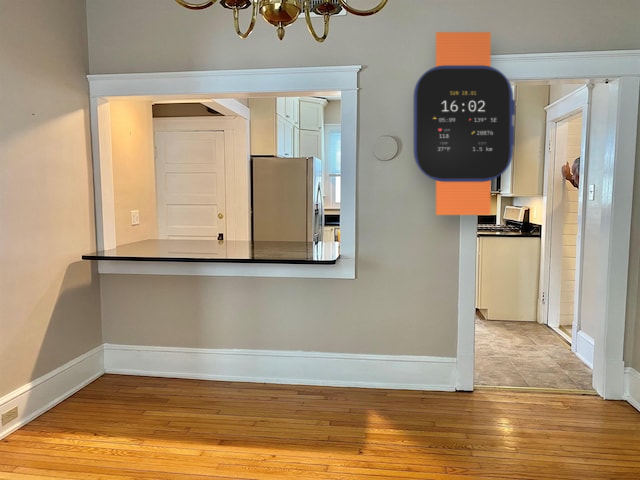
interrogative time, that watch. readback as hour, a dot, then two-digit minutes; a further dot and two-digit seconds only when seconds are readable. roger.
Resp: 16.02
